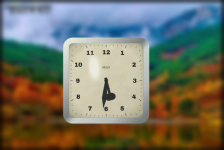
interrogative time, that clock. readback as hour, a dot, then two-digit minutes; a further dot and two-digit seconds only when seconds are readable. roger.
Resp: 5.31
